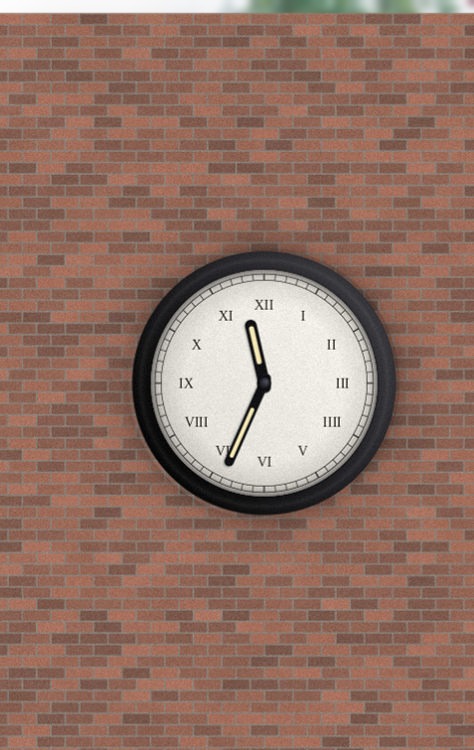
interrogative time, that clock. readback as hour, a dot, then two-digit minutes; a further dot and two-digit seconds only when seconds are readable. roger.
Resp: 11.34
